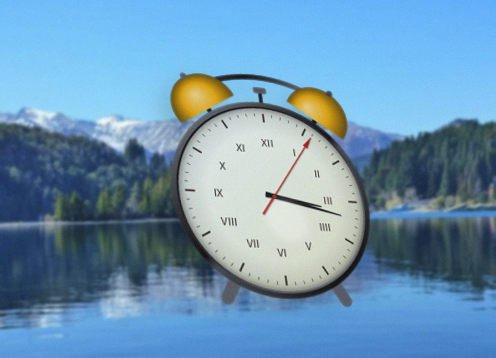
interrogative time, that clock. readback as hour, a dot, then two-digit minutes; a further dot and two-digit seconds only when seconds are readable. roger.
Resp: 3.17.06
